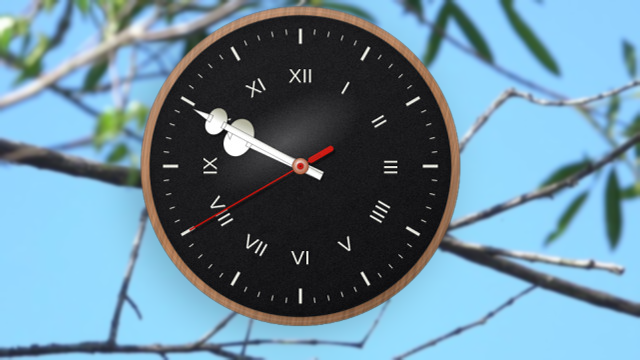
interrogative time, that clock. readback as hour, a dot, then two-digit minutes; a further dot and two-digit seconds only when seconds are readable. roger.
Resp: 9.49.40
